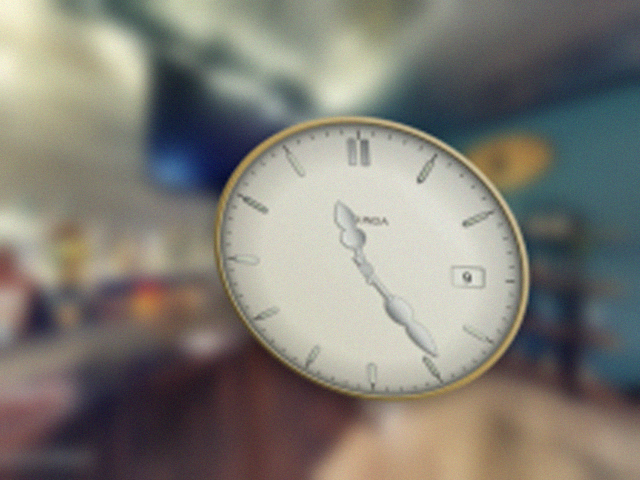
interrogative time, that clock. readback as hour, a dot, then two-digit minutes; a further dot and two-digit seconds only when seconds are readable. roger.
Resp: 11.24
